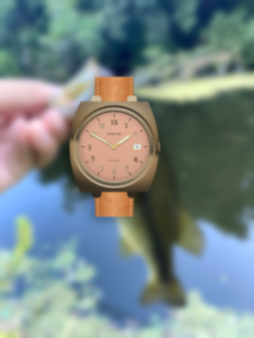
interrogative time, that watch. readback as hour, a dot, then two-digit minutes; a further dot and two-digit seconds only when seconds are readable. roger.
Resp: 1.50
